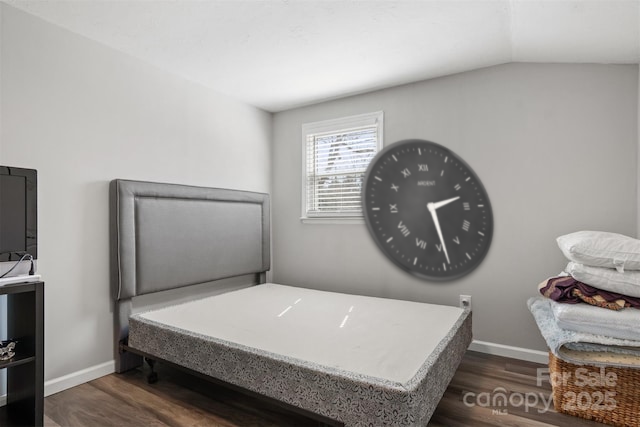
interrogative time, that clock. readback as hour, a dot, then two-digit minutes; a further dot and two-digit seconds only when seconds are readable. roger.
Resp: 2.29
